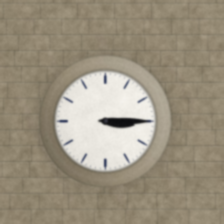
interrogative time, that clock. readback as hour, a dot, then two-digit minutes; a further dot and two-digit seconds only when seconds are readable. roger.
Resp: 3.15
